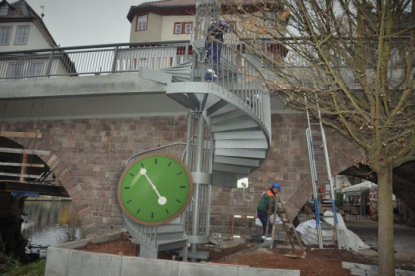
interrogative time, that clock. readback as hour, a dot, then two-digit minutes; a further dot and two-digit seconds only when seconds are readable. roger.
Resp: 4.54
